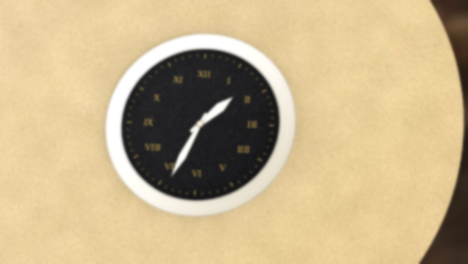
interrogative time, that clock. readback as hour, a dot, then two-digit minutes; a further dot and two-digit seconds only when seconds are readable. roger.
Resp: 1.34
